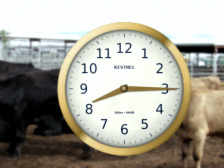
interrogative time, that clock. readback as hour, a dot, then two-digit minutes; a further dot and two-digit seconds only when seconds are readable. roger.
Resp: 8.15
